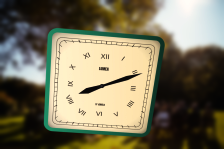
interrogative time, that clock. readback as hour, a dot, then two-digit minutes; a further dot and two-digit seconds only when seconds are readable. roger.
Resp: 8.11
